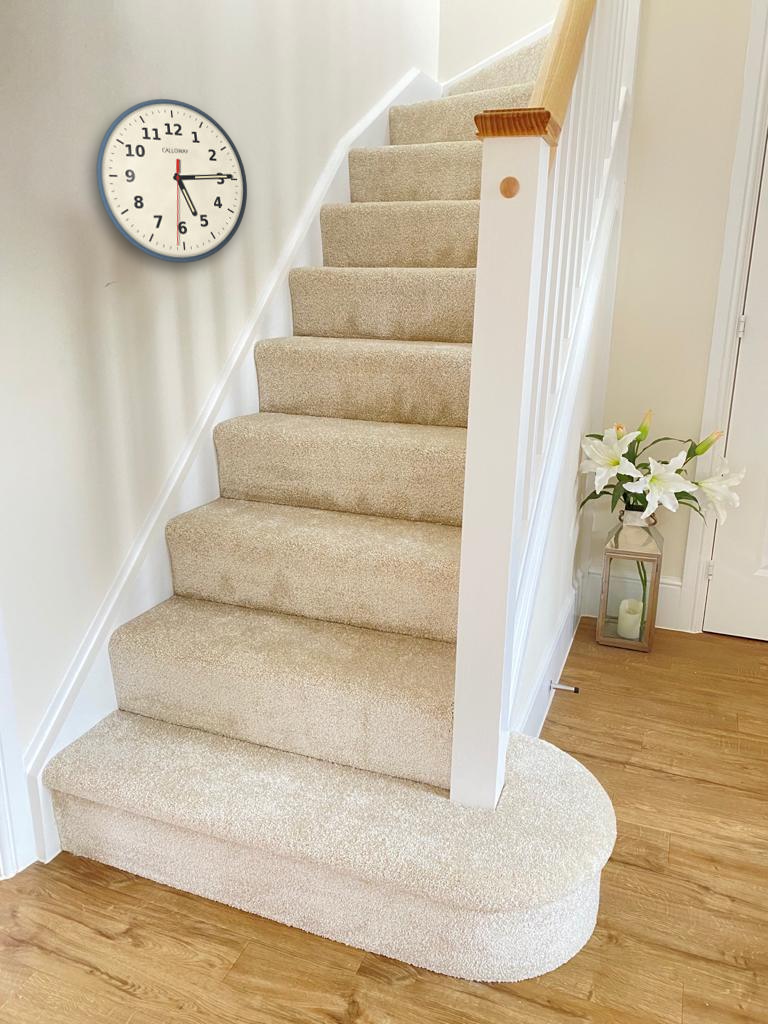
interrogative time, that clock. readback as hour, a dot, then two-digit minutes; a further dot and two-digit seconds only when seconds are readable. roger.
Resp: 5.14.31
